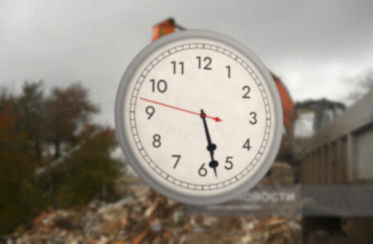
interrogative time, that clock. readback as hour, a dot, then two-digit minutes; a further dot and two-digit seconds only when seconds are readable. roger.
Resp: 5.27.47
